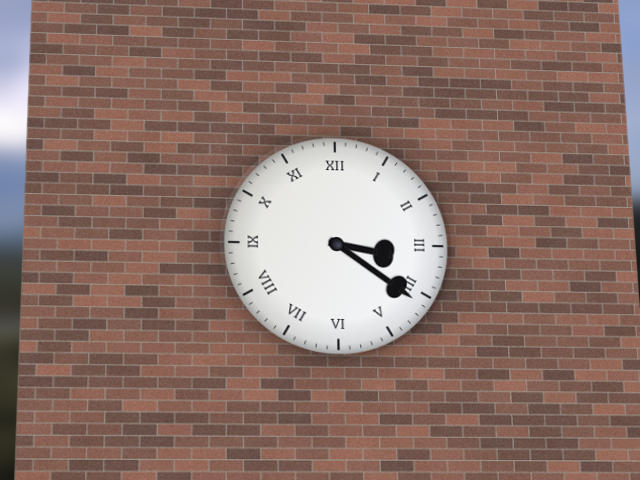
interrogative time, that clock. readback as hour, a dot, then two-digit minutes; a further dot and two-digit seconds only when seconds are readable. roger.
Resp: 3.21
